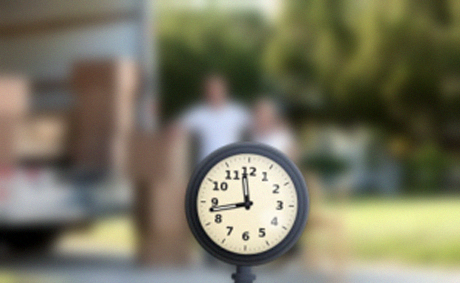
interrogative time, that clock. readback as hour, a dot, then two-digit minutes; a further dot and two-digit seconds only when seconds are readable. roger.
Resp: 11.43
